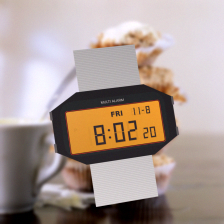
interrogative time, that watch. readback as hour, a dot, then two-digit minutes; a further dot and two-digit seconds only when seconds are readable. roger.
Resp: 8.02.20
